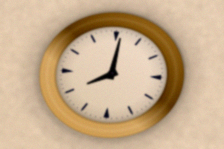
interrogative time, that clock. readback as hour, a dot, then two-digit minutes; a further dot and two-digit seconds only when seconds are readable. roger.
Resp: 8.01
